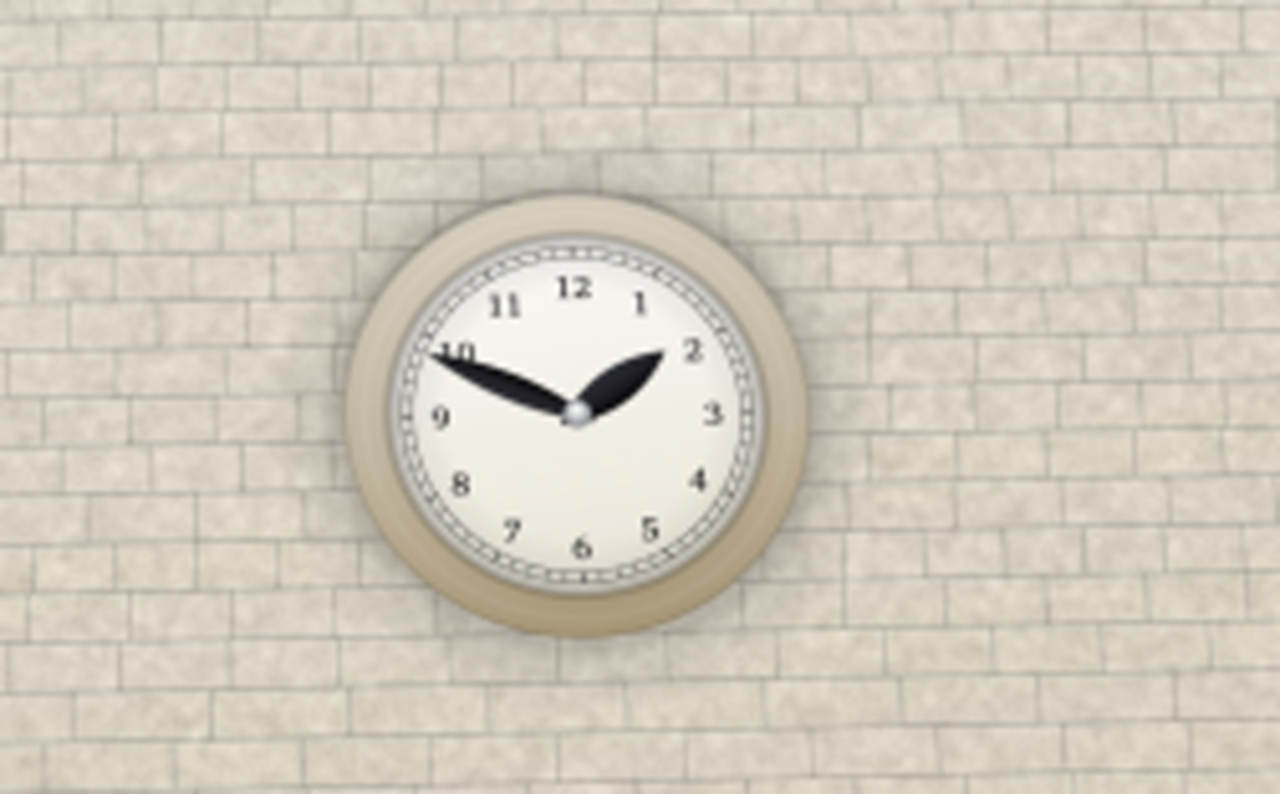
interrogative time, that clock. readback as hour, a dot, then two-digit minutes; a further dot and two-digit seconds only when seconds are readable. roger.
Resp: 1.49
